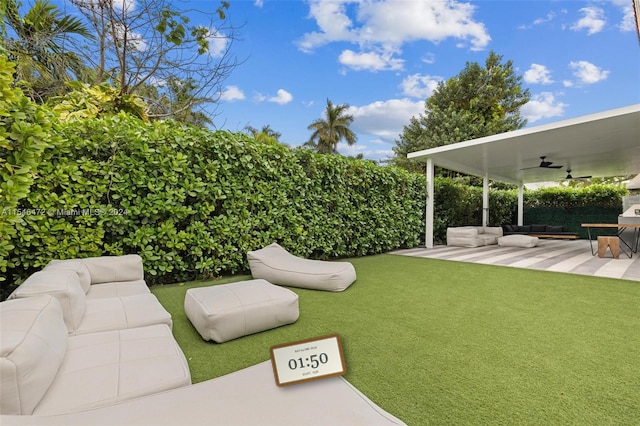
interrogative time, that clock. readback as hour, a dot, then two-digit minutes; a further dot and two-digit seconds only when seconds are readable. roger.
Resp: 1.50
